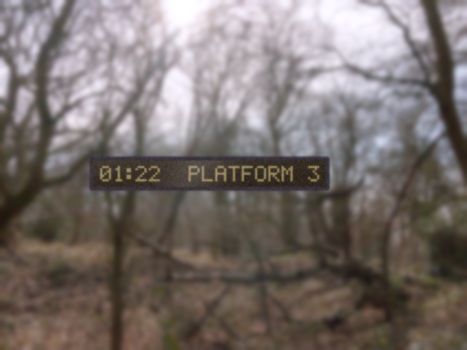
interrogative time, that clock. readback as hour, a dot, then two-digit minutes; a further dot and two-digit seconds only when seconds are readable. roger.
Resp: 1.22
